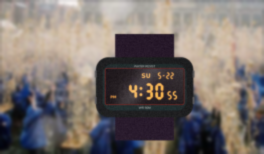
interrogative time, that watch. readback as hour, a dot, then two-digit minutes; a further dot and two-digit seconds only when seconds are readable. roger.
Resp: 4.30
